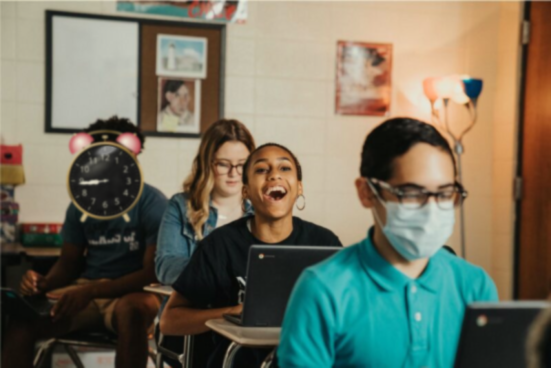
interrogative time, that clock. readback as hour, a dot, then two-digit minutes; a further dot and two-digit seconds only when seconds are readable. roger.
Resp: 8.44
